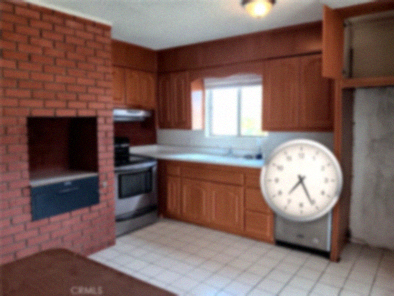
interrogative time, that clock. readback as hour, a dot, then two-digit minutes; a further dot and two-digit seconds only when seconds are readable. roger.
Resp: 7.26
